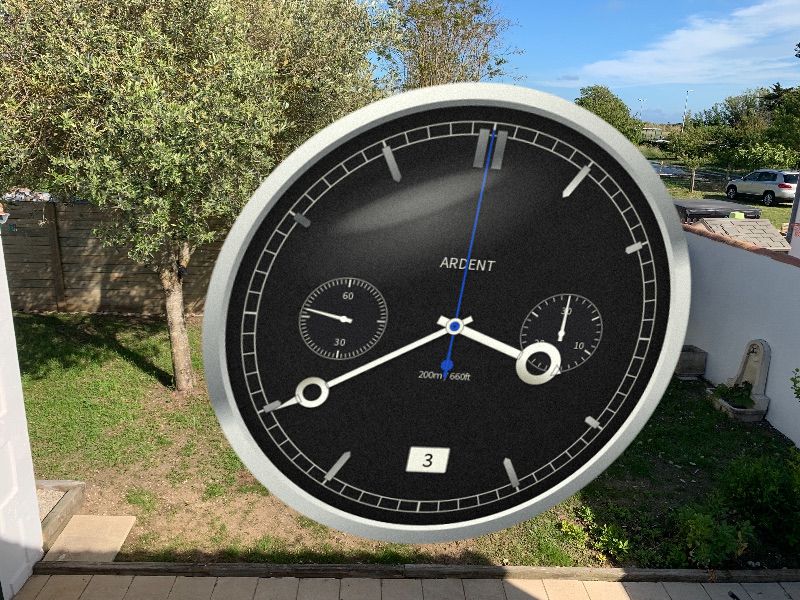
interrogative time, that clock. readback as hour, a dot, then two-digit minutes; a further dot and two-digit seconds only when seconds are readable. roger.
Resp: 3.39.47
